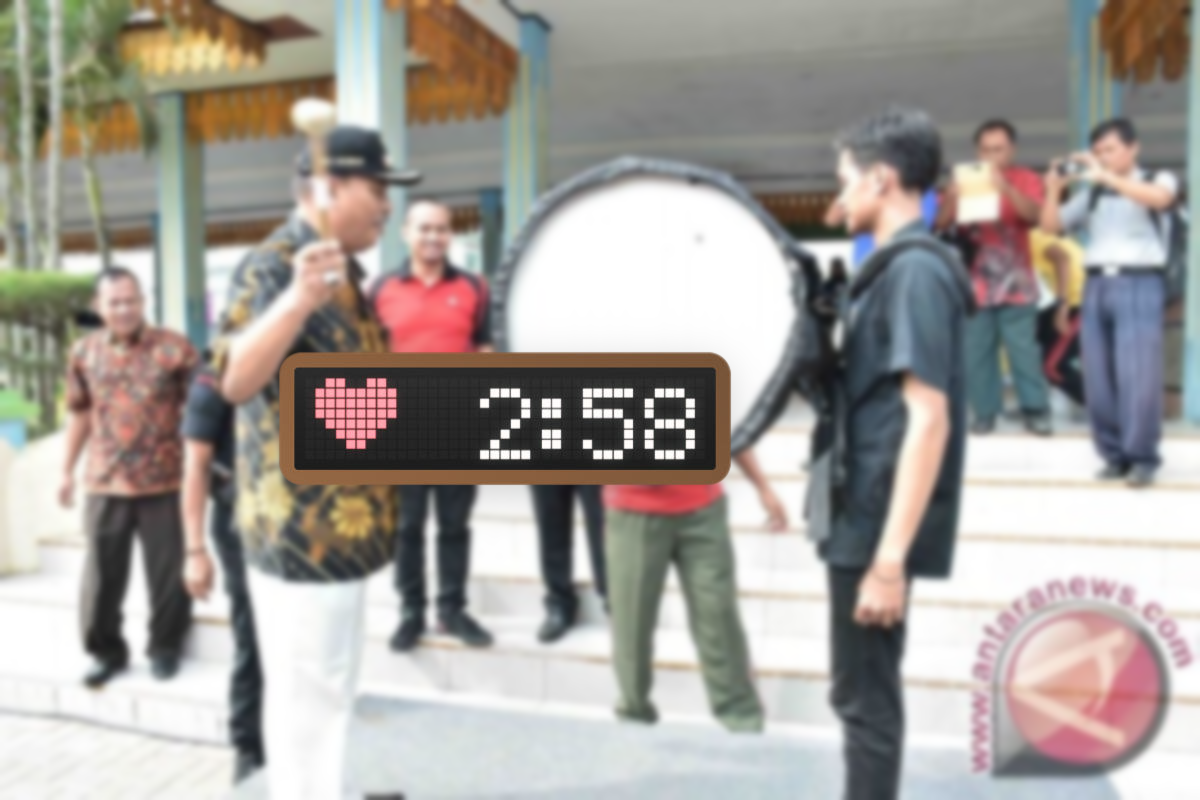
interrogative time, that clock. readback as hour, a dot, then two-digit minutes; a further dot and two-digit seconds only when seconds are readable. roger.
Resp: 2.58
